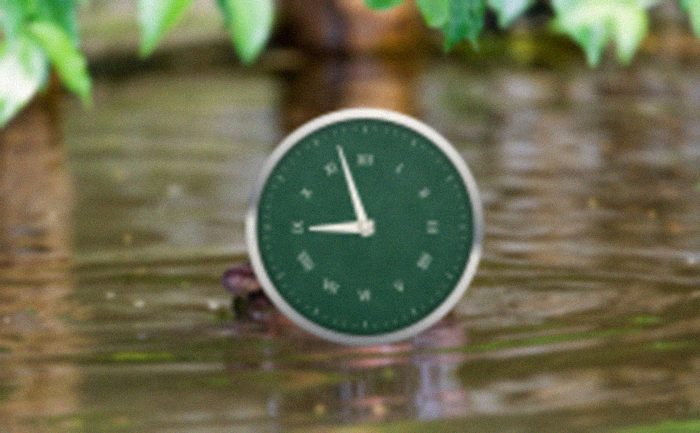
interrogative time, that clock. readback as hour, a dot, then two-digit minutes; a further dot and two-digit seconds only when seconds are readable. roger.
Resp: 8.57
